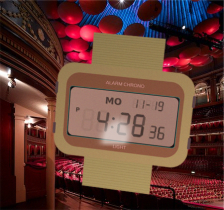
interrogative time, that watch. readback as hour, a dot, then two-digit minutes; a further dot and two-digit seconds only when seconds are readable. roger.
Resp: 4.28.36
